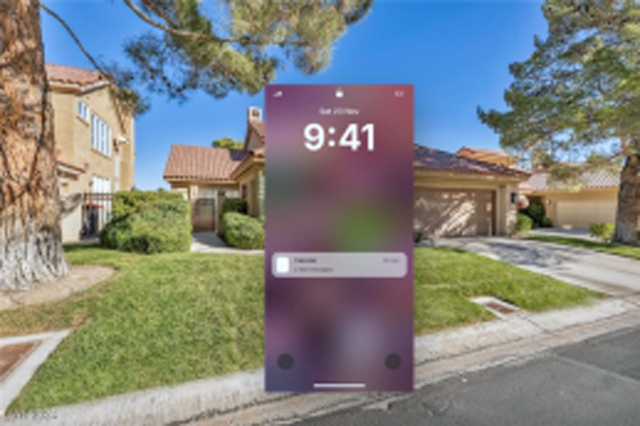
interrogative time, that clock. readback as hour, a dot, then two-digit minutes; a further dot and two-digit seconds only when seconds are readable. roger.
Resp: 9.41
